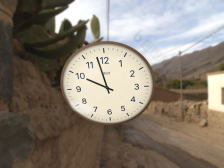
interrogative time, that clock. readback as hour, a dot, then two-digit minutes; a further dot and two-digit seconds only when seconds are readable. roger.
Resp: 9.58
